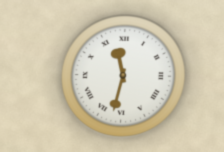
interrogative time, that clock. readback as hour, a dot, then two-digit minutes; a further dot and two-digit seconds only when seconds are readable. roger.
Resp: 11.32
